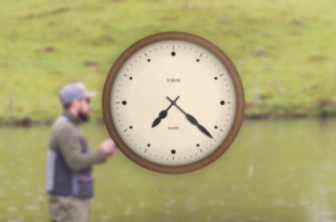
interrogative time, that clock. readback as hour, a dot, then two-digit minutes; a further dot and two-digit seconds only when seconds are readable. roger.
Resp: 7.22
